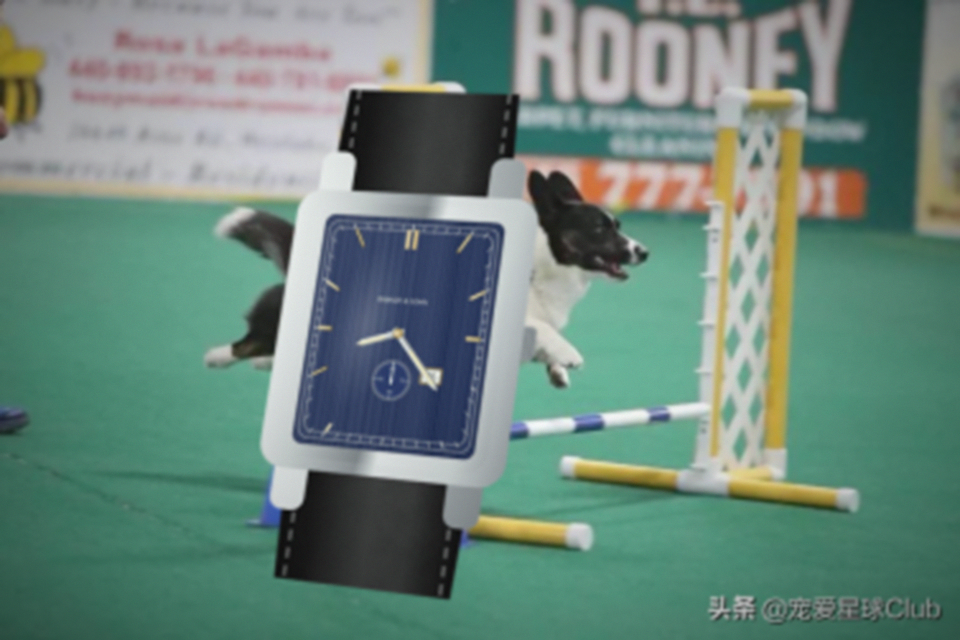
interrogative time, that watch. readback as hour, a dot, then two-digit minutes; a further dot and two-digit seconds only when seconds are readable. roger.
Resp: 8.23
